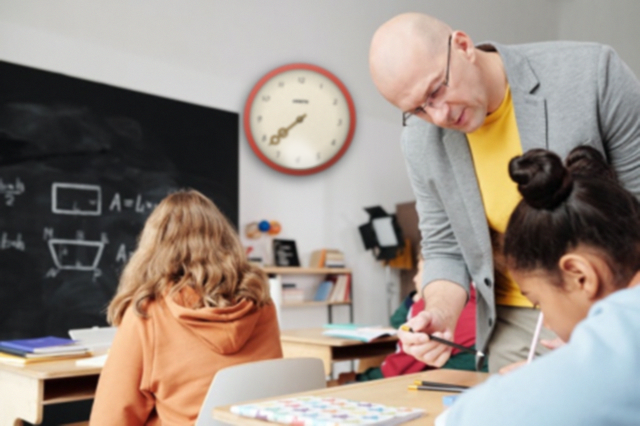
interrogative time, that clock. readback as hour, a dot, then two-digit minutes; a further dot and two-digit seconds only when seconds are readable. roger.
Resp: 7.38
